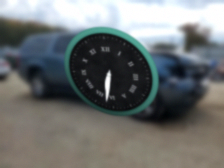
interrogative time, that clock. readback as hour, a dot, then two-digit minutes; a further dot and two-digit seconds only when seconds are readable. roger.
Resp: 6.32
